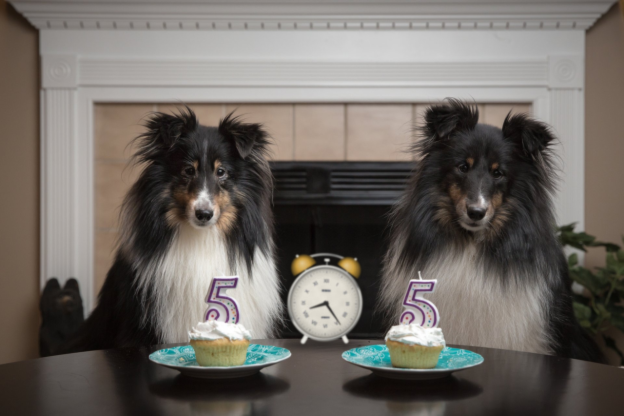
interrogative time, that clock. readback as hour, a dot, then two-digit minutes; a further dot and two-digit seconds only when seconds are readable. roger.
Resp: 8.24
